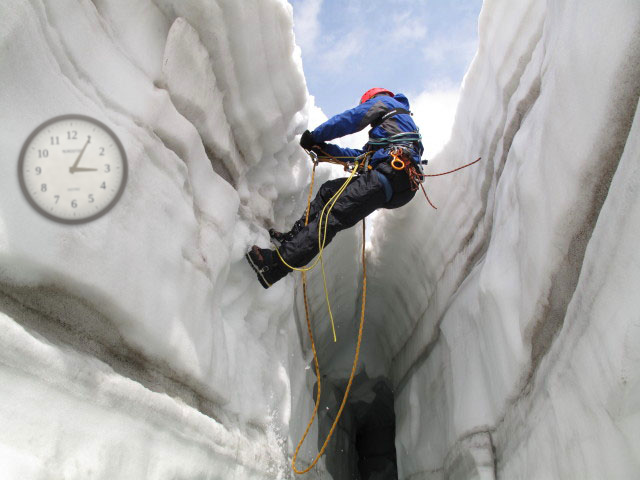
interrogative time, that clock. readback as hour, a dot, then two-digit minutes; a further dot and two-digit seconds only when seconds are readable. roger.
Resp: 3.05
